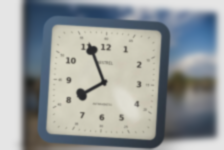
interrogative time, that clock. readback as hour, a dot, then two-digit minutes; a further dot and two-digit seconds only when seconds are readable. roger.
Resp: 7.56
